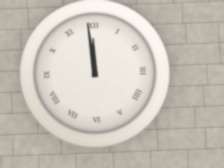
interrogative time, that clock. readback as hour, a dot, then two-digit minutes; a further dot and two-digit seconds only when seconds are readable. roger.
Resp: 11.59
